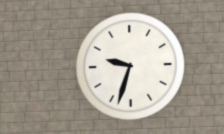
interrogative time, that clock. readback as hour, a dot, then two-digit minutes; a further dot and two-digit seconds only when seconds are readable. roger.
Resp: 9.33
